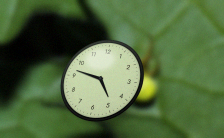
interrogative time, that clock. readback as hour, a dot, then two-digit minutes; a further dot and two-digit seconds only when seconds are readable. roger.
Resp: 4.47
